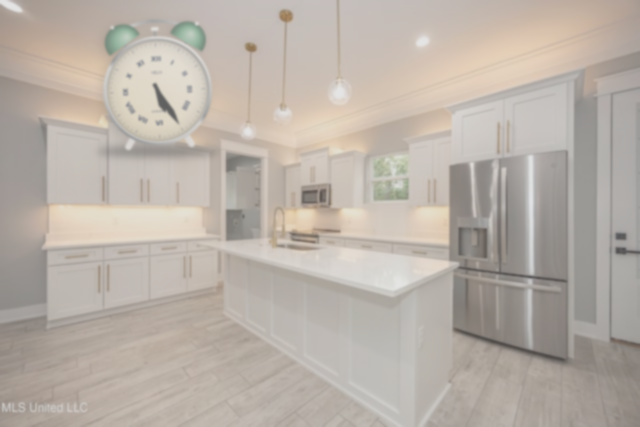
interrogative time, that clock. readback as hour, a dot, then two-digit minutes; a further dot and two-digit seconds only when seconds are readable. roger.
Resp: 5.25
